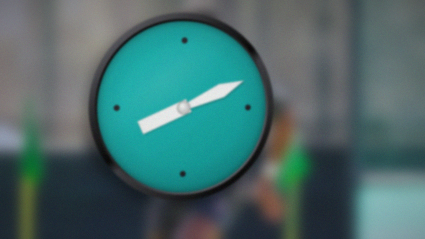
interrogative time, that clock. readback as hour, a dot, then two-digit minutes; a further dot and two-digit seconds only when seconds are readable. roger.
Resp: 8.11
